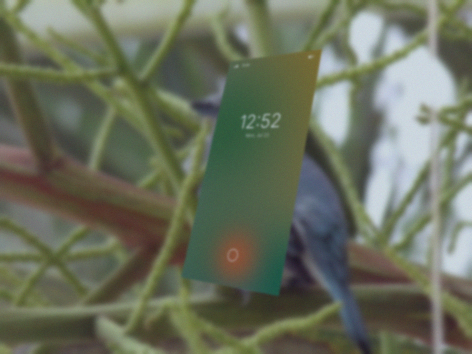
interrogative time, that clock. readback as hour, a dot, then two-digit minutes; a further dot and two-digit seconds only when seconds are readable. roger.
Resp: 12.52
